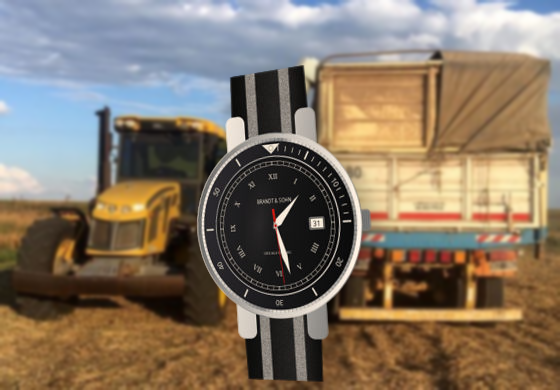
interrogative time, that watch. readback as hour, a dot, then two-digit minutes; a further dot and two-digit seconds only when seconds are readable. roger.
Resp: 1.27.29
